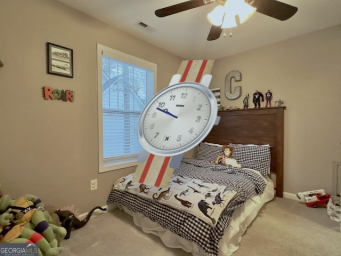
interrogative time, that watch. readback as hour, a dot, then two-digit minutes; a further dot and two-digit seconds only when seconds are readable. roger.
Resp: 9.48
